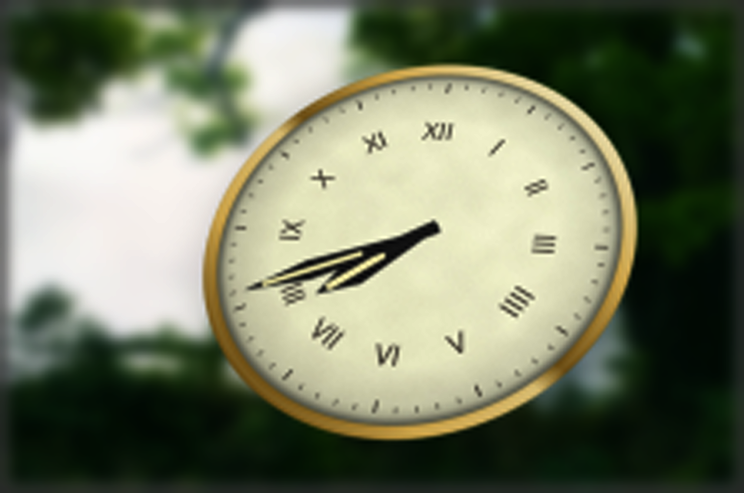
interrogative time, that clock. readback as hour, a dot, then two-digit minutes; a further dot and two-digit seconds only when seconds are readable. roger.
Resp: 7.41
